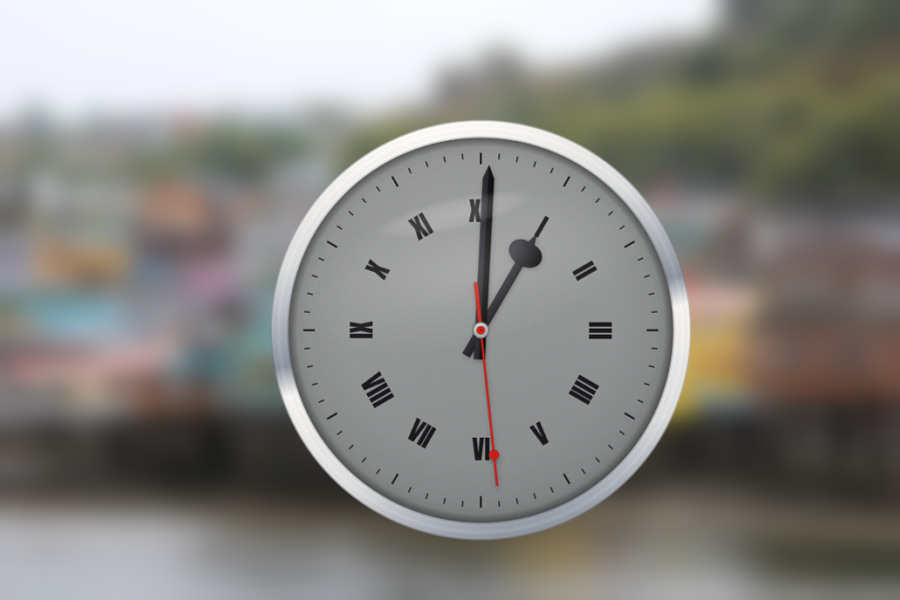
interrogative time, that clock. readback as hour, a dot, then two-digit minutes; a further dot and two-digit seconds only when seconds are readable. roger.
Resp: 1.00.29
